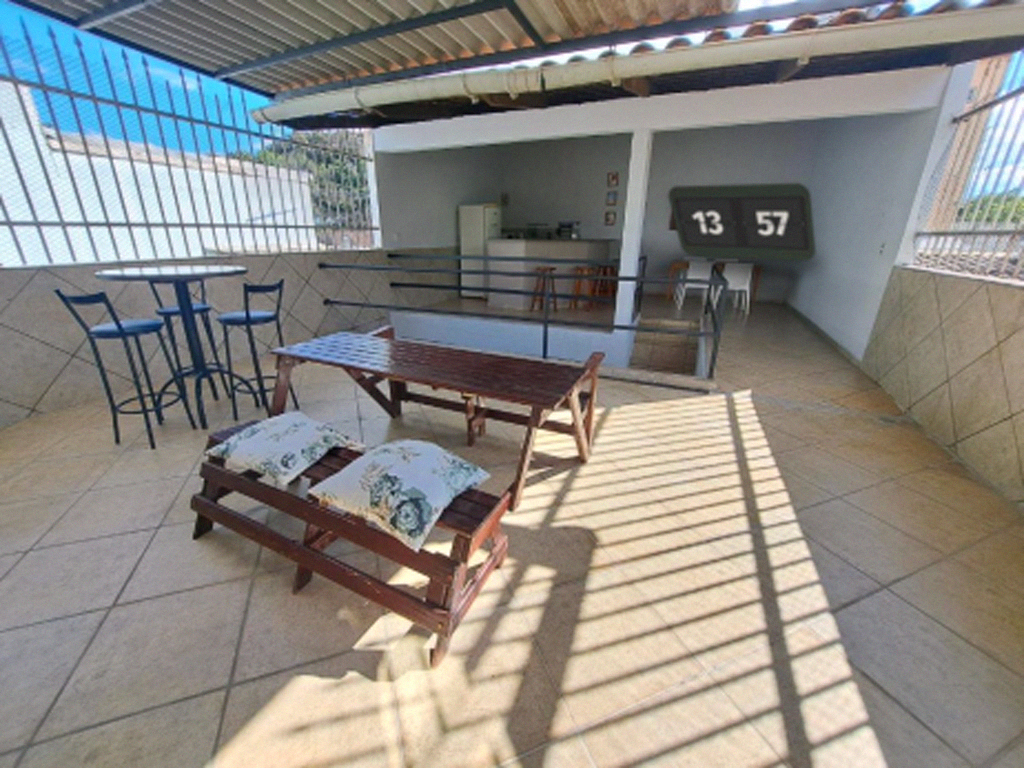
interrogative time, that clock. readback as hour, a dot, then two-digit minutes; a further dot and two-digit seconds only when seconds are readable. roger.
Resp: 13.57
